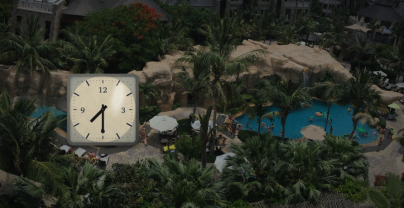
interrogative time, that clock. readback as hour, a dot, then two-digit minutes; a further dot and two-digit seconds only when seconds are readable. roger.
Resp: 7.30
